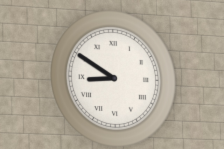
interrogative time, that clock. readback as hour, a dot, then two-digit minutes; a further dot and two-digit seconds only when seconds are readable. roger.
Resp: 8.50
